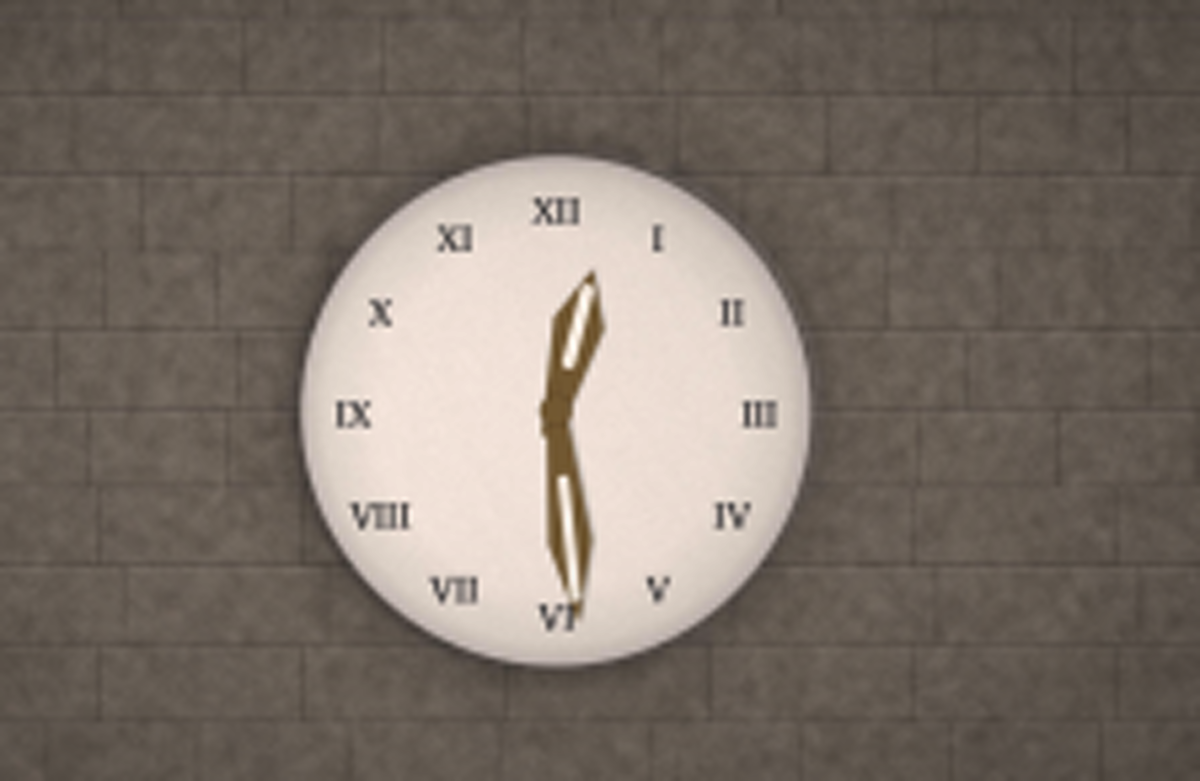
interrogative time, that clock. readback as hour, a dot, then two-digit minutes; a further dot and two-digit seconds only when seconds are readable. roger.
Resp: 12.29
